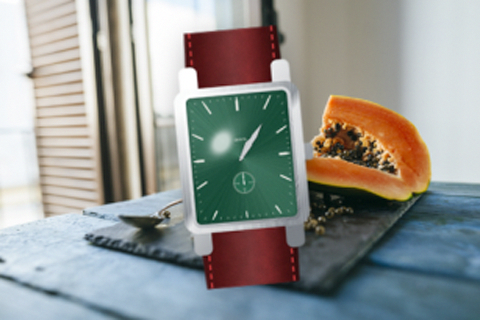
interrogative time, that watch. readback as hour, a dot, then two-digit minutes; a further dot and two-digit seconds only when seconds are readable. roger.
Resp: 1.06
